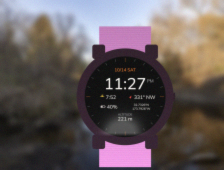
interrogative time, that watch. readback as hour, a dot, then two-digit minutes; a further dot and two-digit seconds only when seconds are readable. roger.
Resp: 11.27
